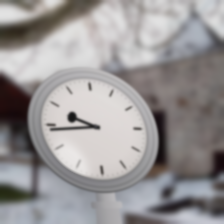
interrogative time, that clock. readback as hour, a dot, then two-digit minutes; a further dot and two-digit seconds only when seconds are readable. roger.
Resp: 9.44
